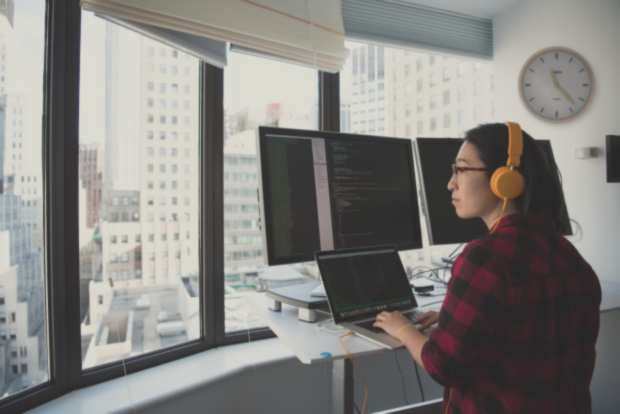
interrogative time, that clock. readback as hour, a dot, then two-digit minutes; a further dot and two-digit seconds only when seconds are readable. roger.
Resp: 11.23
